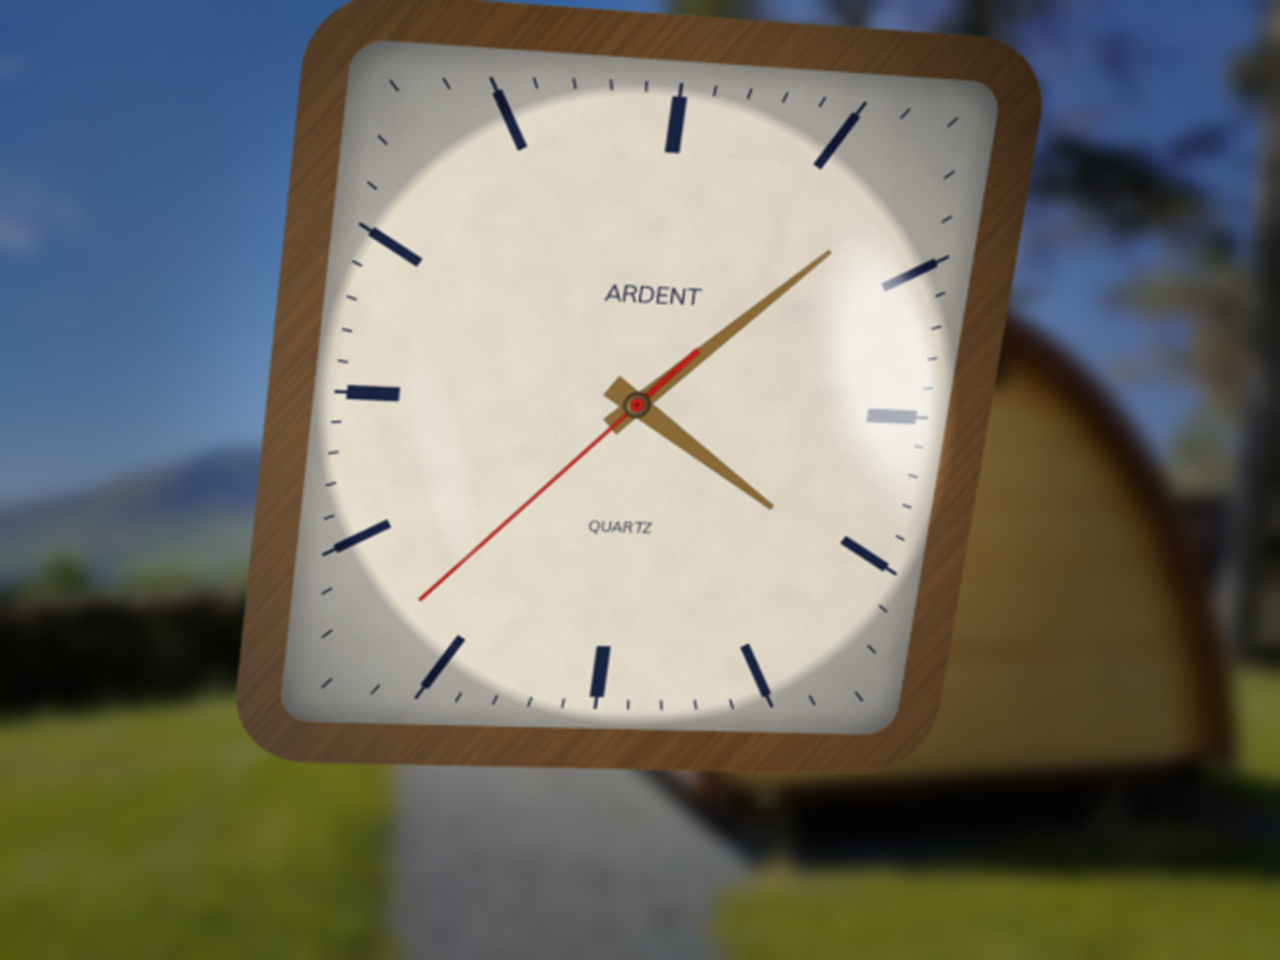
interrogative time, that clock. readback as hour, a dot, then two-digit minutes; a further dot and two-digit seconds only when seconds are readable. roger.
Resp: 4.07.37
